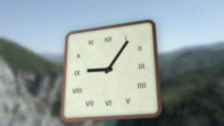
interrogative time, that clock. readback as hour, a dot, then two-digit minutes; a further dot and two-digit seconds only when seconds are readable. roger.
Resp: 9.06
